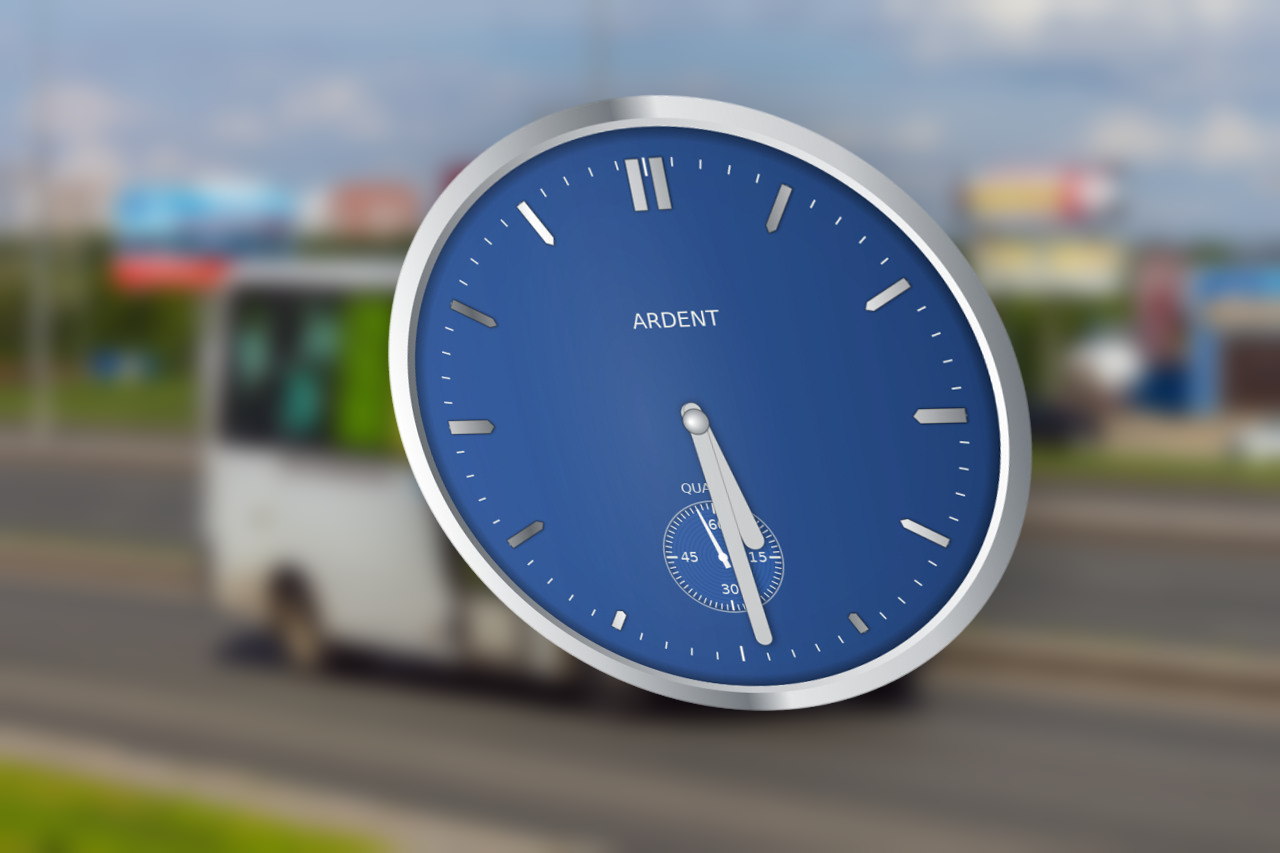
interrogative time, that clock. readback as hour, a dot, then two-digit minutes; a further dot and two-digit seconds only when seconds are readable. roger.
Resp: 5.28.57
